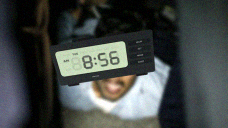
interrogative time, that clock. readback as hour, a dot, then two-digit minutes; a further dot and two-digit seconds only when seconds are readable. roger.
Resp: 8.56
